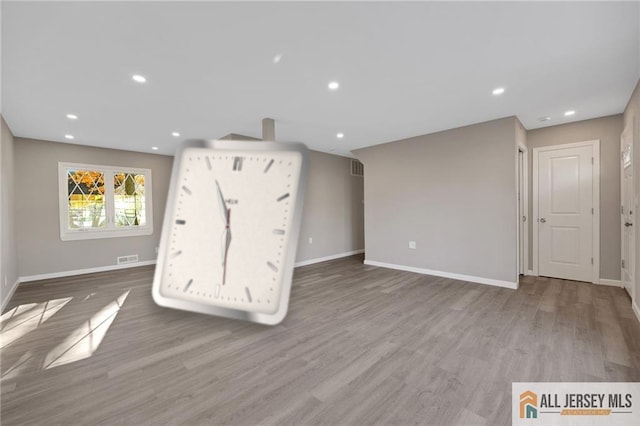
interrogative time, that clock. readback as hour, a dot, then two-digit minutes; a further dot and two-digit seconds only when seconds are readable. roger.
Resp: 5.55.29
